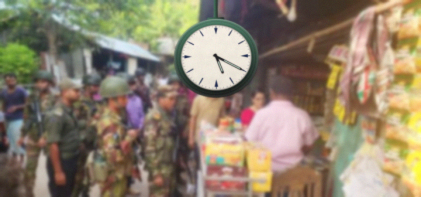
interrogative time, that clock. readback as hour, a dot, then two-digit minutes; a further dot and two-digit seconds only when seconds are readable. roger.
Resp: 5.20
